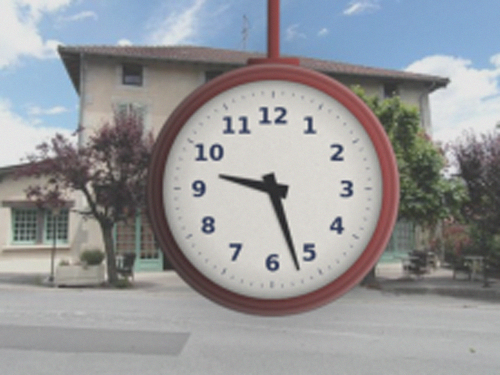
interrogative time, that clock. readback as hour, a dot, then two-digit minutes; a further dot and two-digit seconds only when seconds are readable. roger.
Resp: 9.27
